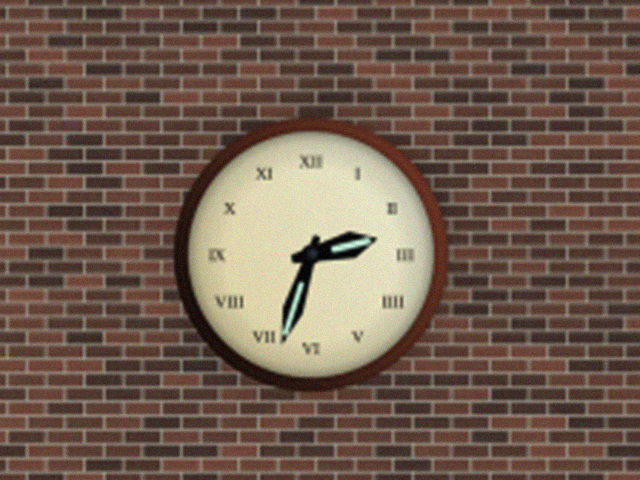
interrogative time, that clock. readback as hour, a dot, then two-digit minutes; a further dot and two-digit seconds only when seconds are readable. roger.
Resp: 2.33
